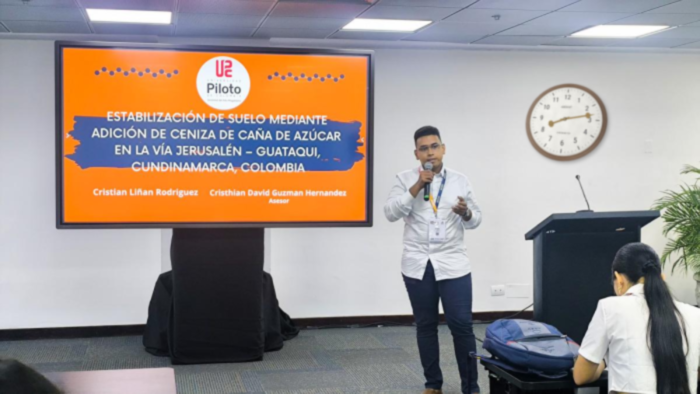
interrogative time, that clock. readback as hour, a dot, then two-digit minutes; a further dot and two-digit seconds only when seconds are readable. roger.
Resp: 8.13
